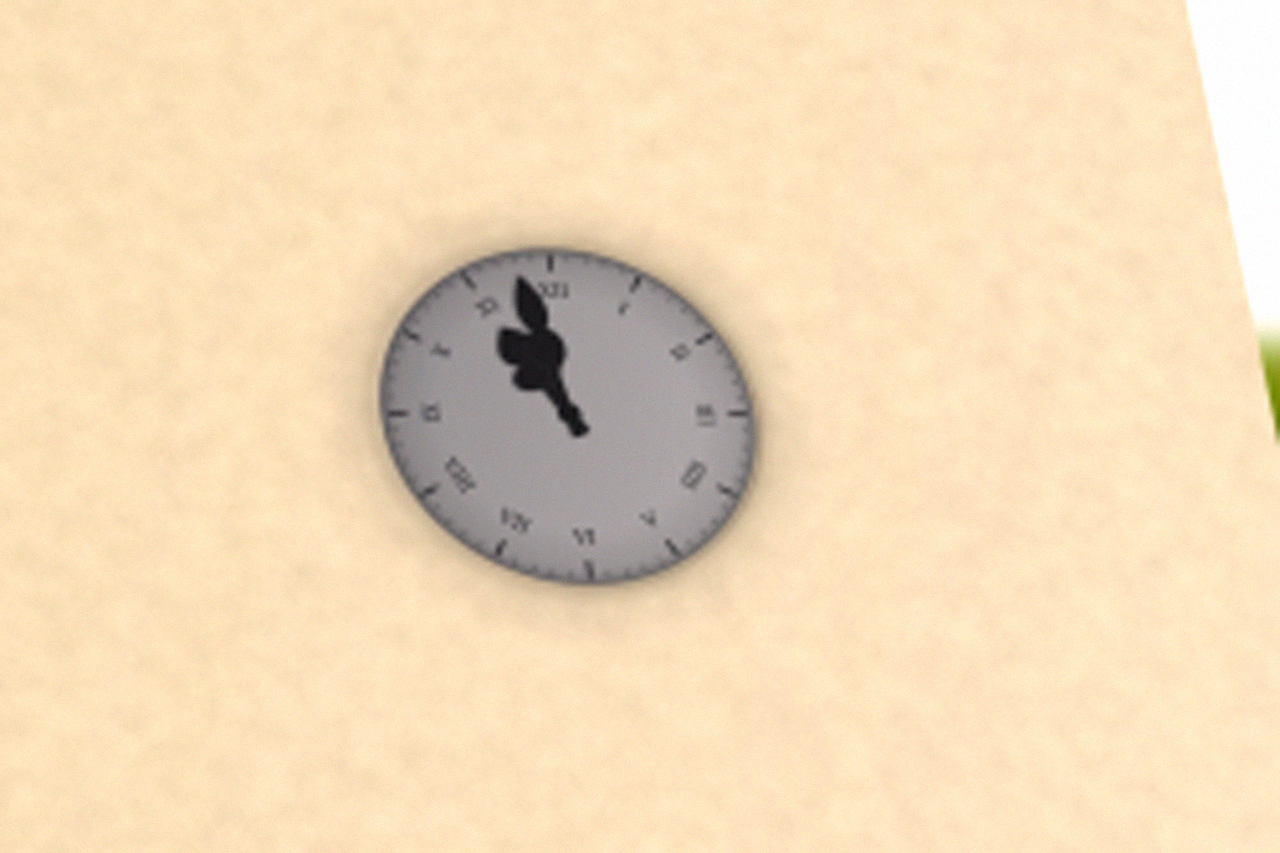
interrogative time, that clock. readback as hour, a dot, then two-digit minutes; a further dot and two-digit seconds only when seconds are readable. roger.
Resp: 10.58
